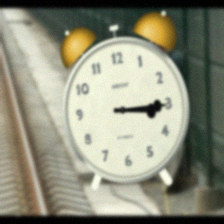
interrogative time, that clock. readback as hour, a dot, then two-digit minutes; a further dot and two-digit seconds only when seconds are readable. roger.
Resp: 3.15
